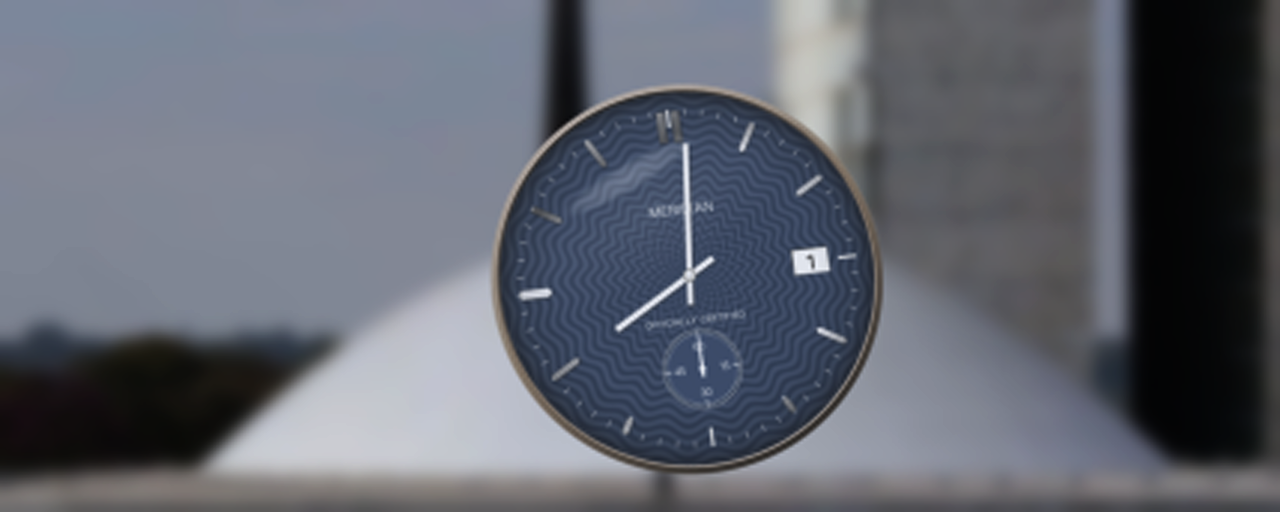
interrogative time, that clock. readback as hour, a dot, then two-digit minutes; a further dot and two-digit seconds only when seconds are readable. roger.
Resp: 8.01
